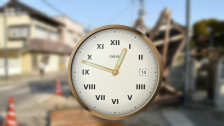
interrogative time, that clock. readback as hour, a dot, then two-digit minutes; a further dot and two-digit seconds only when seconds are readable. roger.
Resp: 12.48
